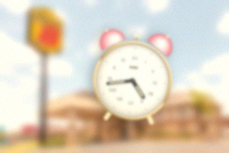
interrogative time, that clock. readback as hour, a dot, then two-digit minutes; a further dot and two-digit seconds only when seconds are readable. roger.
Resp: 4.43
